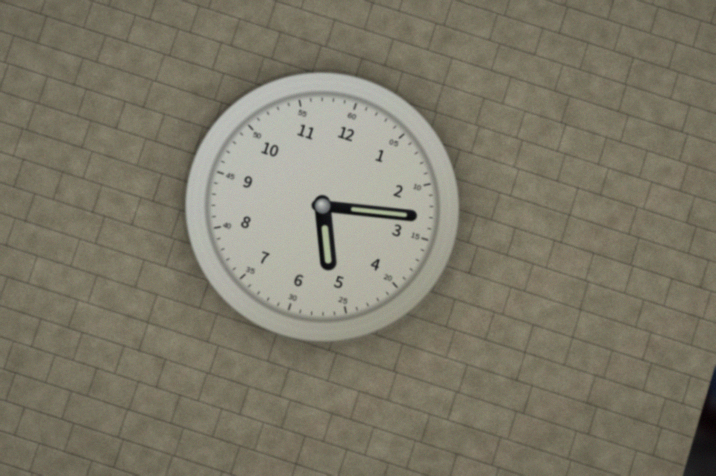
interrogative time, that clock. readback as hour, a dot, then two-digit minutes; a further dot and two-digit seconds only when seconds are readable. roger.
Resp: 5.13
